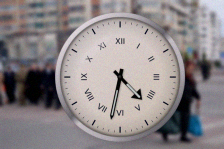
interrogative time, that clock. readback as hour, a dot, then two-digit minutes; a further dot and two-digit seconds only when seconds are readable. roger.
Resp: 4.32
